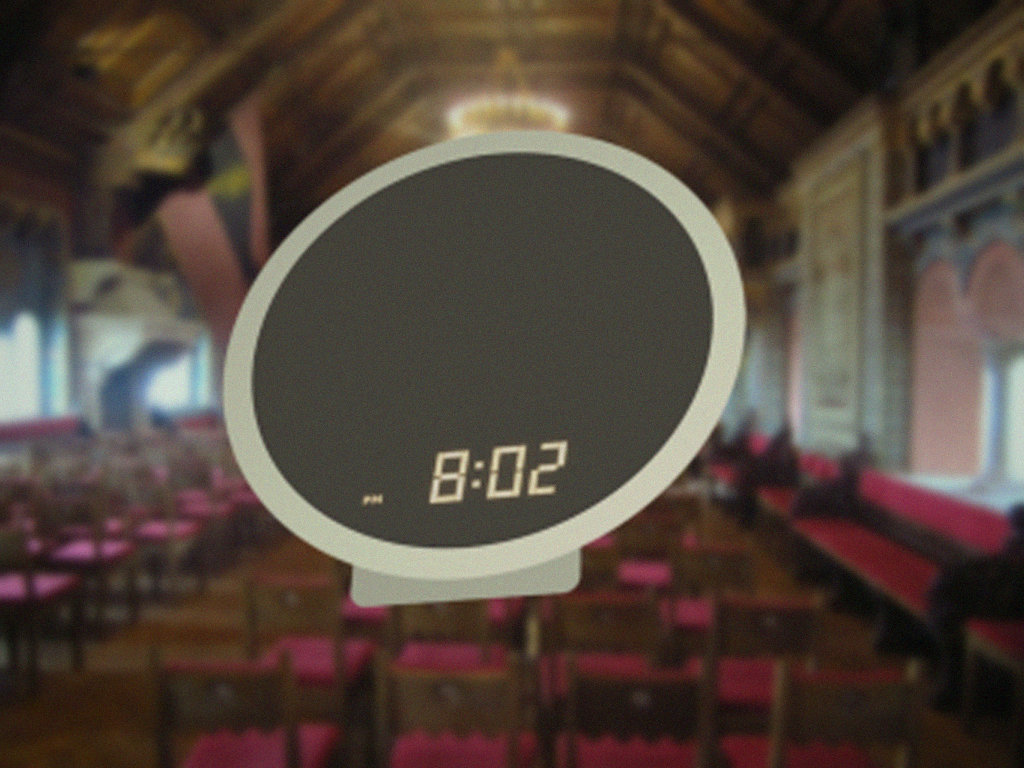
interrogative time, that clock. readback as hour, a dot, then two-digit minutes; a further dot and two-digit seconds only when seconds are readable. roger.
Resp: 8.02
